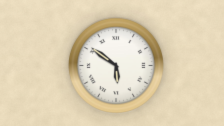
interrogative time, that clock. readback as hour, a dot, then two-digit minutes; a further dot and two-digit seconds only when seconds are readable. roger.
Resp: 5.51
